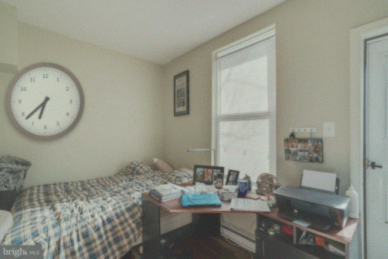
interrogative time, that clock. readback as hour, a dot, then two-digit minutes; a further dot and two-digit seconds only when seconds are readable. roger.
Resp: 6.38
